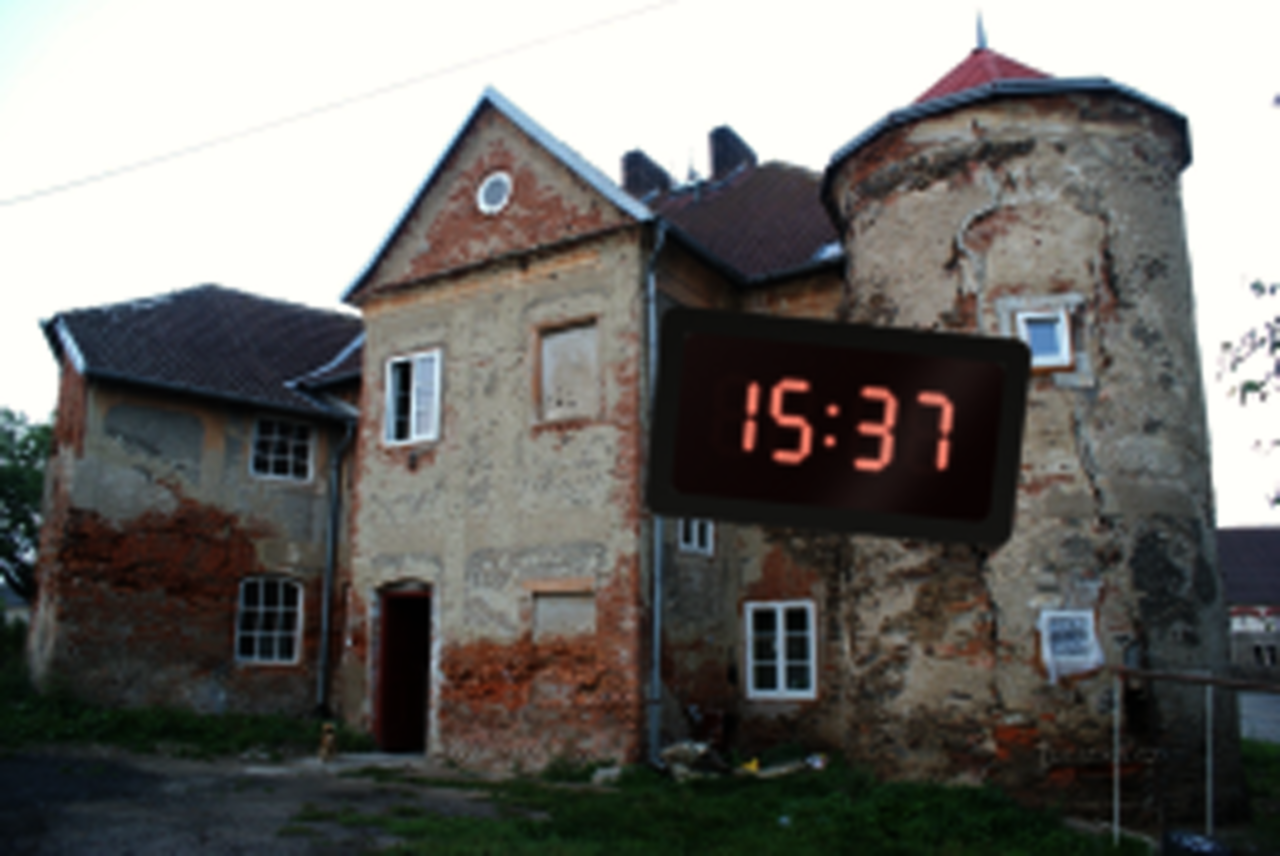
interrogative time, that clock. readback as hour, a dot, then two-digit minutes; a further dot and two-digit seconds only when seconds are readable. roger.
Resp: 15.37
